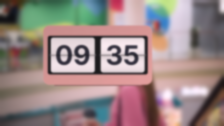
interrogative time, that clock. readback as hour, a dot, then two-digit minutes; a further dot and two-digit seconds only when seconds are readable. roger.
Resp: 9.35
